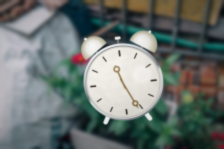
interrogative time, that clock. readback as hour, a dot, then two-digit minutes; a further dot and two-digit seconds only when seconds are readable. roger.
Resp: 11.26
